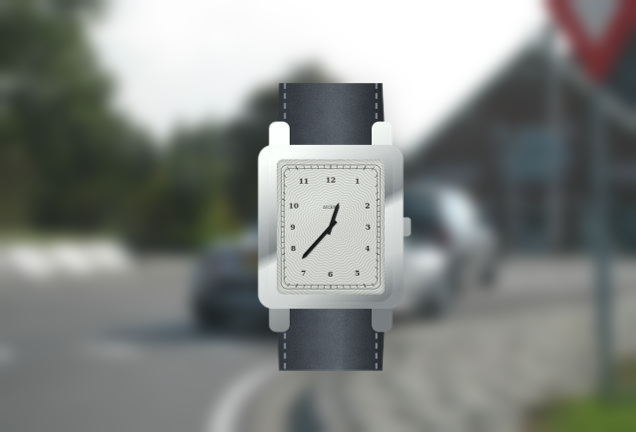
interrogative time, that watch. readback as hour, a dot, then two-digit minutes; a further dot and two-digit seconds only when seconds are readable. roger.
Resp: 12.37
